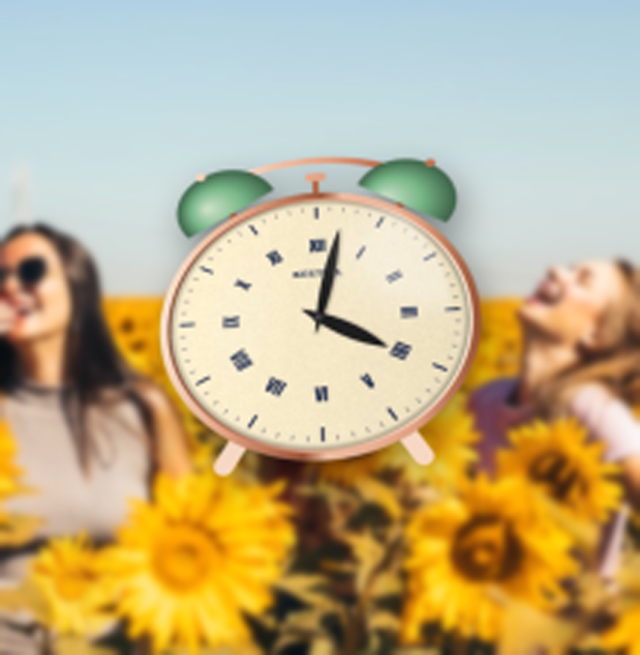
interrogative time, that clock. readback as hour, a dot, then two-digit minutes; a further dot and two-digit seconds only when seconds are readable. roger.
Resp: 4.02
